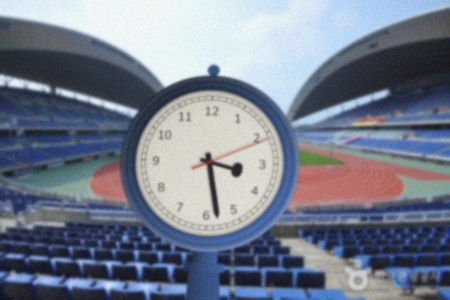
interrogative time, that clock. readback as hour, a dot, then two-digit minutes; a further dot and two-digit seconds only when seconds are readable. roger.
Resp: 3.28.11
